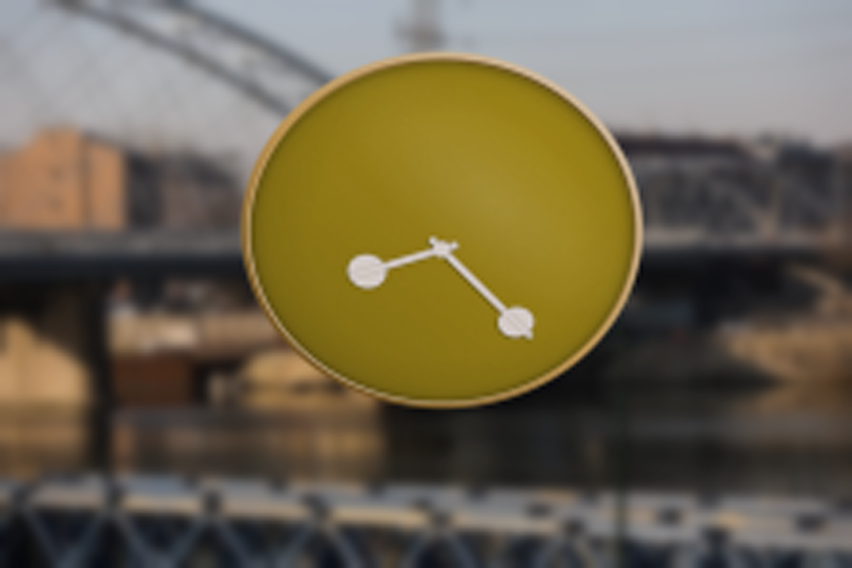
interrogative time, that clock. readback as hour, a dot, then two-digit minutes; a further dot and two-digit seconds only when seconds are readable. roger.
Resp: 8.23
